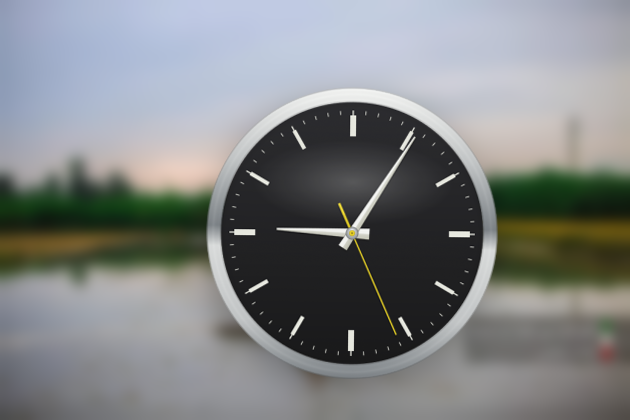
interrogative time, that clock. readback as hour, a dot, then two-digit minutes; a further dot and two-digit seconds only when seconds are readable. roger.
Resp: 9.05.26
